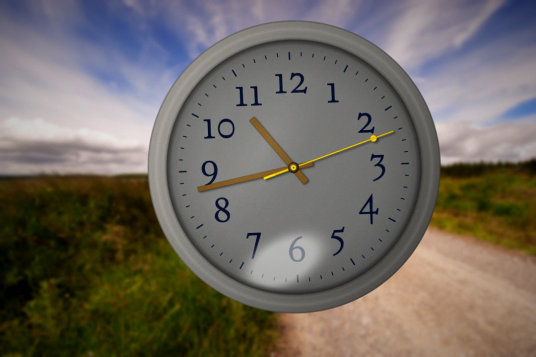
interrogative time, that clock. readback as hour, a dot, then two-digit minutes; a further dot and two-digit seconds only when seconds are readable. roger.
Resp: 10.43.12
